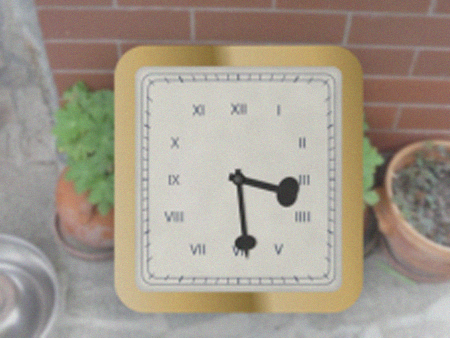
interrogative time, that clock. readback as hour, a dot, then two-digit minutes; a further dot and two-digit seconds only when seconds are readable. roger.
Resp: 3.29
